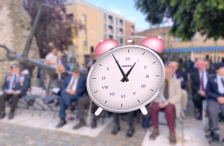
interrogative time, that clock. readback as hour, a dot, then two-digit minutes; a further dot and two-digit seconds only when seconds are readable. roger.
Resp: 12.55
